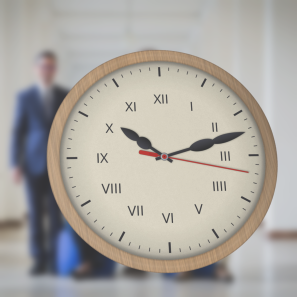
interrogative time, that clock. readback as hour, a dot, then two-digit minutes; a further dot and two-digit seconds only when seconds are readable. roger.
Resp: 10.12.17
